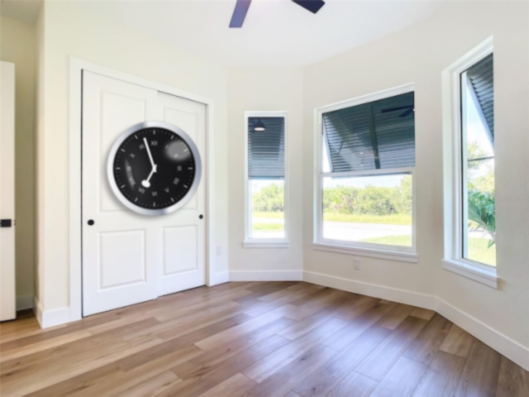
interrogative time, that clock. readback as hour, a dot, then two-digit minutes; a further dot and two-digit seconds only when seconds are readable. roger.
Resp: 6.57
